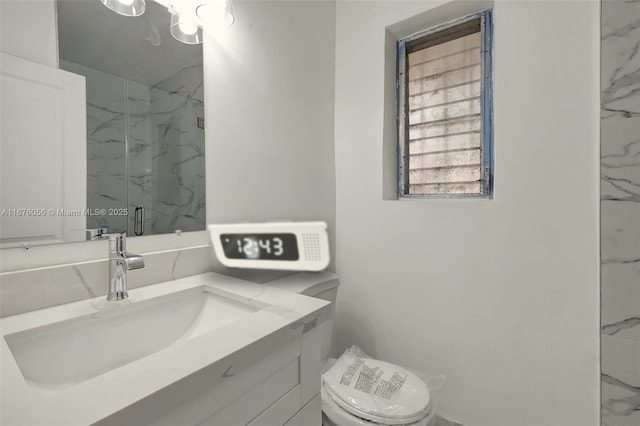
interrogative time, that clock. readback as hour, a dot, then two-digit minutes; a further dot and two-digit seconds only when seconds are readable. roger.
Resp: 12.43
